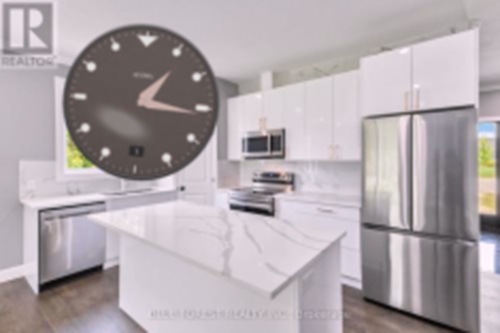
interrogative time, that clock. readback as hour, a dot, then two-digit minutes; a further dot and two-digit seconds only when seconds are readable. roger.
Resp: 1.16
